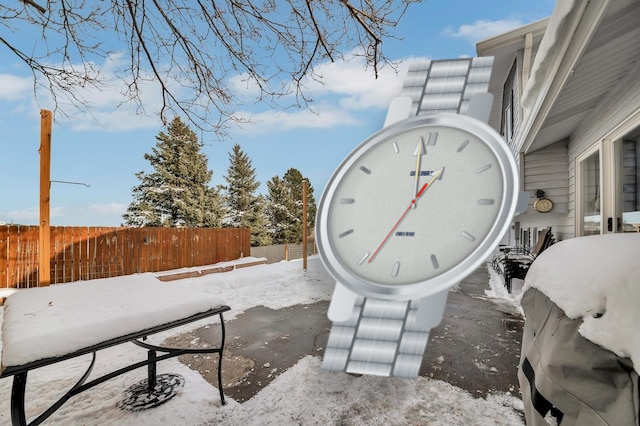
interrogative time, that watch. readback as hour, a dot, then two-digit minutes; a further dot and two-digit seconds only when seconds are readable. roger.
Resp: 12.58.34
